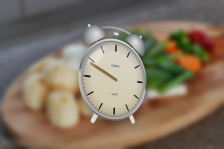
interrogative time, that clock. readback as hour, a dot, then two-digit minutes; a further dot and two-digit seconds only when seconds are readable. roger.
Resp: 9.49
